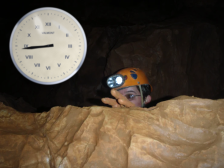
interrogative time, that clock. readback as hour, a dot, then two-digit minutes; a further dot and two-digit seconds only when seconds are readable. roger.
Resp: 8.44
